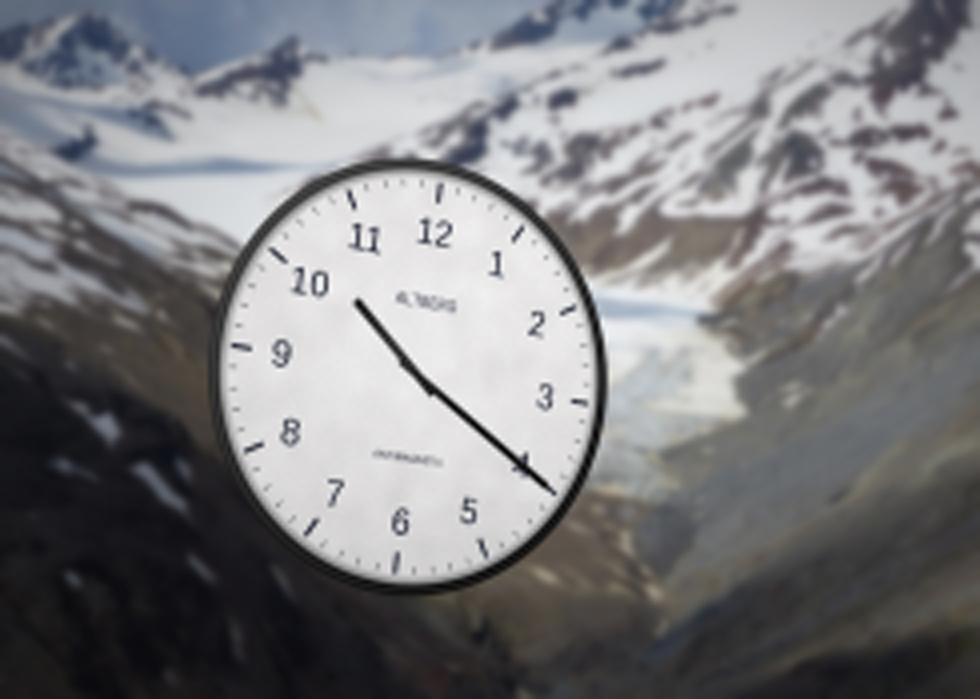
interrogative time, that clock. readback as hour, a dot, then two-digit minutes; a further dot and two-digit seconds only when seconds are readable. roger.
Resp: 10.20
